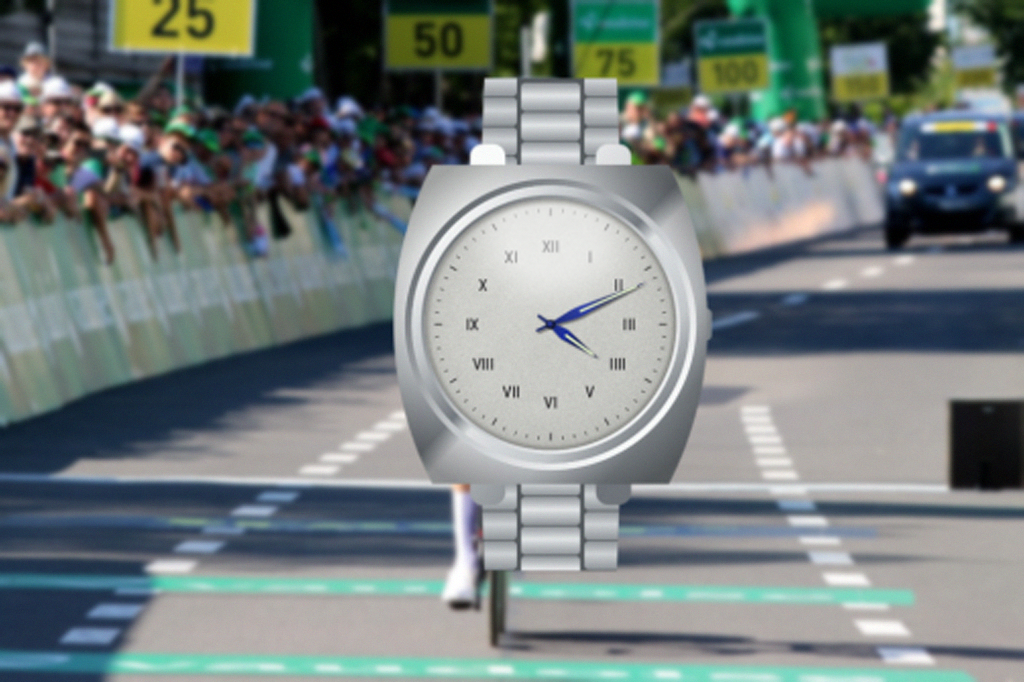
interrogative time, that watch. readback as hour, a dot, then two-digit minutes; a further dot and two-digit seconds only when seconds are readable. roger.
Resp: 4.11
